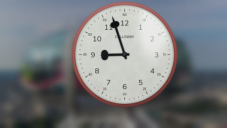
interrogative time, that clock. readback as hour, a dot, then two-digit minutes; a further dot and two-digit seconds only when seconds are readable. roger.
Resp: 8.57
